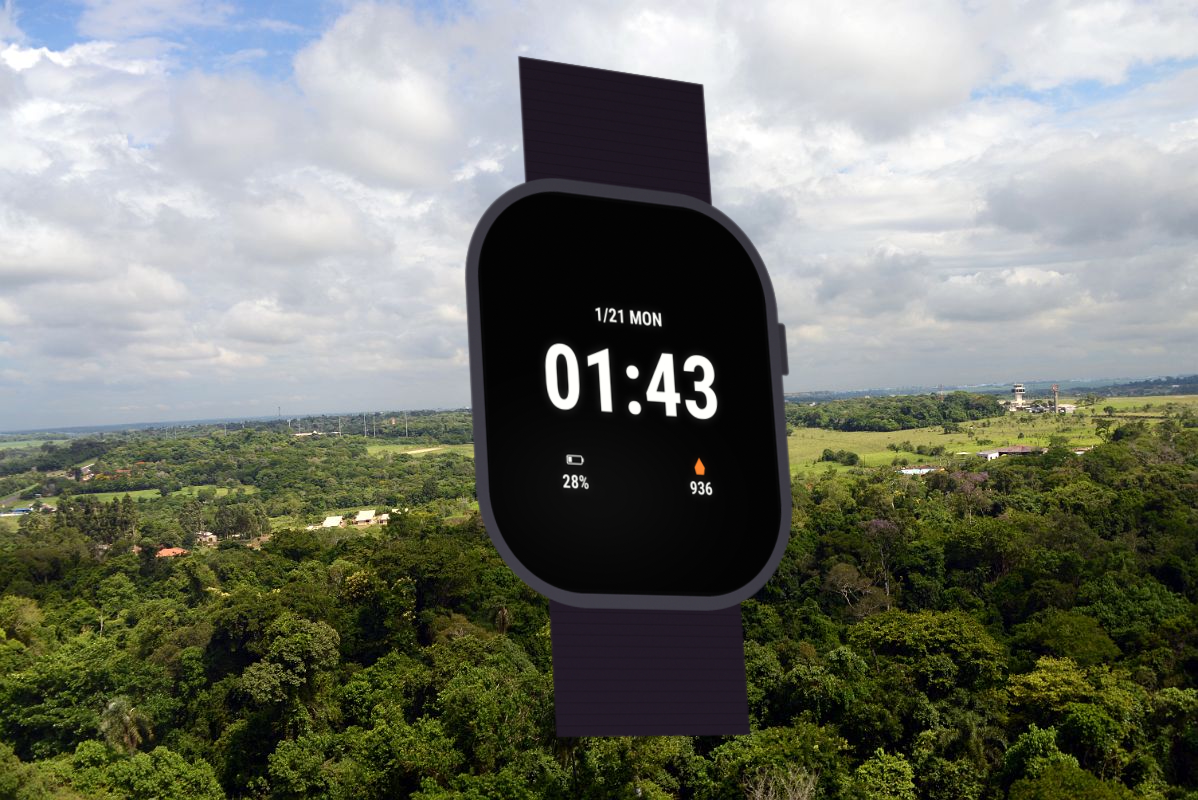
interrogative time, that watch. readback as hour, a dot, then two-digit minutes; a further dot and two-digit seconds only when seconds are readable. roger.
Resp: 1.43
